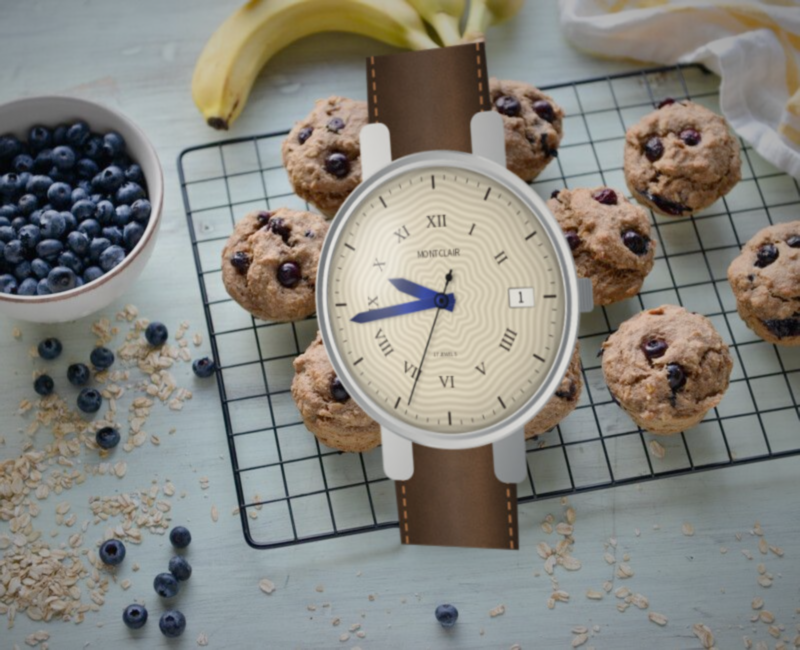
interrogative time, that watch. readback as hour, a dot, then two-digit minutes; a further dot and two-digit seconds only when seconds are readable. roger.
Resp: 9.43.34
